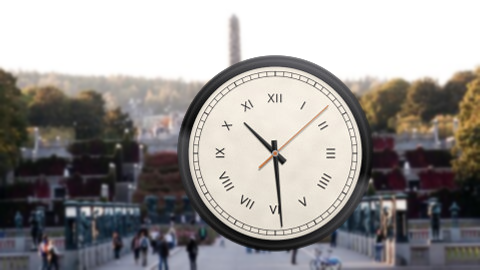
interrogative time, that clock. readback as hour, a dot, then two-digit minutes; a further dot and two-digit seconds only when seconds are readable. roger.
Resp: 10.29.08
